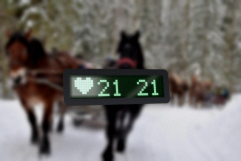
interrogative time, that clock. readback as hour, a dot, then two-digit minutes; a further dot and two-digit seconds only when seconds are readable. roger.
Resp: 21.21
